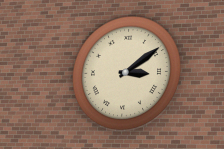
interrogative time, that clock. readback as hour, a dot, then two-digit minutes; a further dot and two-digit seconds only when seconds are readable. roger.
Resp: 3.09
